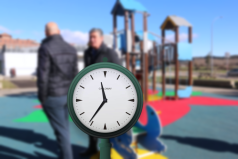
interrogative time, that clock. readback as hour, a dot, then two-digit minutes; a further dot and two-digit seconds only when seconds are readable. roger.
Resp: 11.36
